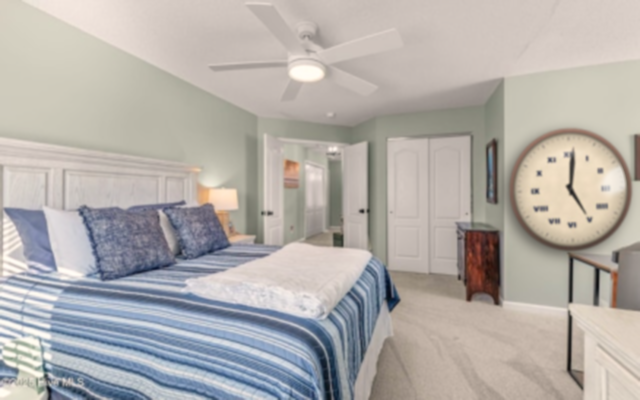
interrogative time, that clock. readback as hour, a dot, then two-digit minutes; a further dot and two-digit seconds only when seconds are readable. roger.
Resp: 5.01
